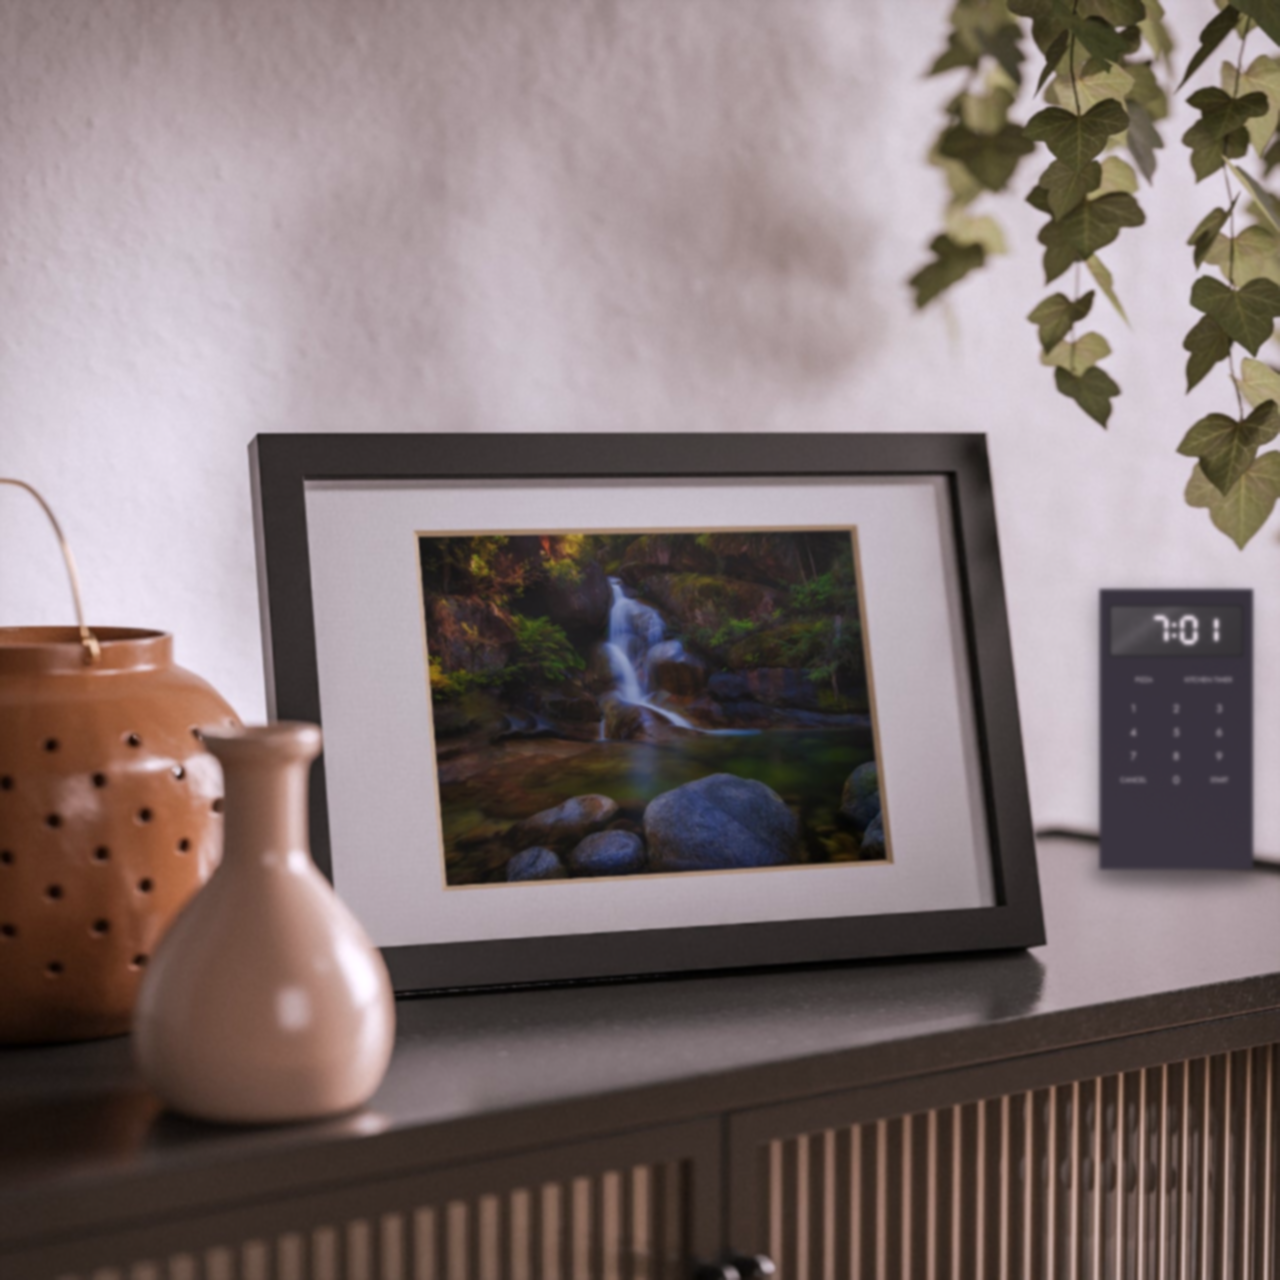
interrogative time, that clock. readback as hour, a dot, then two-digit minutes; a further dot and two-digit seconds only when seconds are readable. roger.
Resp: 7.01
